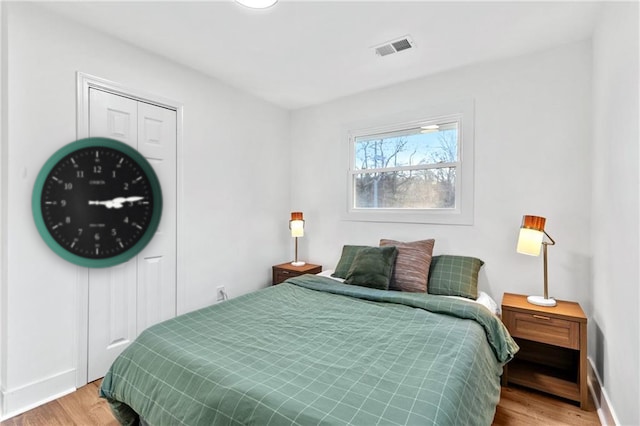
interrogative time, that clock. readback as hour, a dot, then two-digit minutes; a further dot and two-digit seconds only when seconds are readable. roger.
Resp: 3.14
